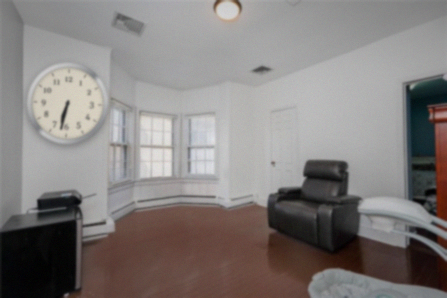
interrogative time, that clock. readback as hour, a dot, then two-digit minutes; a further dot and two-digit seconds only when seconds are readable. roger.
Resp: 6.32
